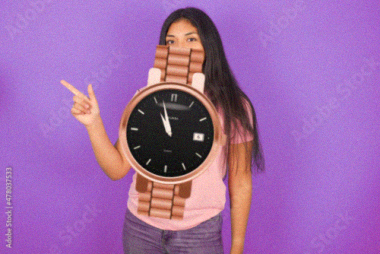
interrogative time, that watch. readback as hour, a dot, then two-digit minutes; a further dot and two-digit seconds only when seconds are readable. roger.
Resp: 10.57
